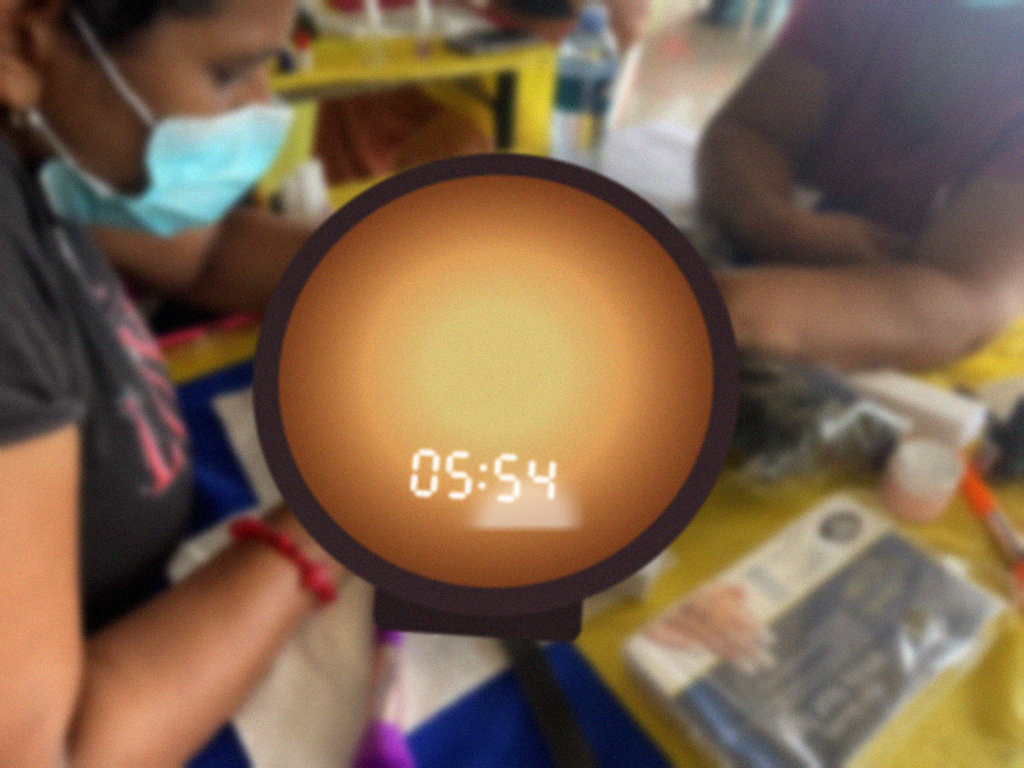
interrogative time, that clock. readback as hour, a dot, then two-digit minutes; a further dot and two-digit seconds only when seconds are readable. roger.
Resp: 5.54
